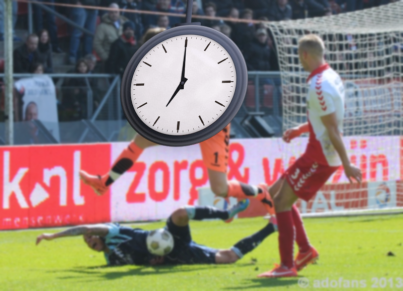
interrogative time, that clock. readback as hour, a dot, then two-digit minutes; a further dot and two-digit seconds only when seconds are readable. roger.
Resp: 7.00
